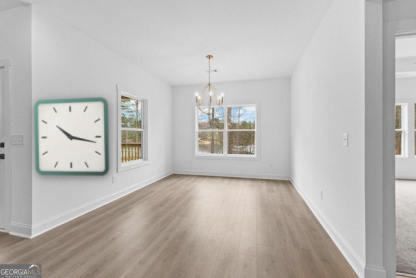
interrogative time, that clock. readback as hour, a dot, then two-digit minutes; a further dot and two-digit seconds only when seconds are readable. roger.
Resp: 10.17
